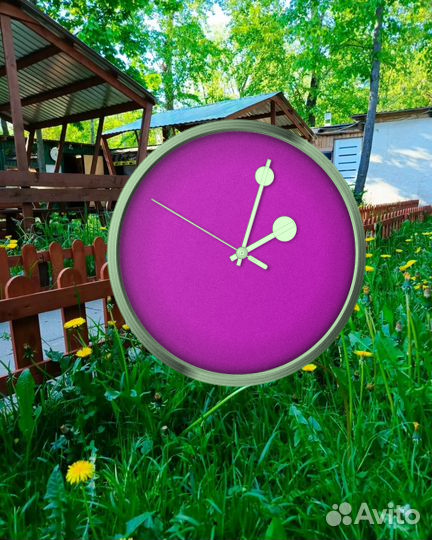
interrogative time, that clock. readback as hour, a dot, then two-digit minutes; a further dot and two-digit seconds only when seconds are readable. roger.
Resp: 2.02.50
